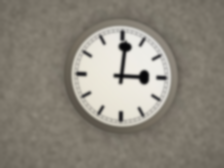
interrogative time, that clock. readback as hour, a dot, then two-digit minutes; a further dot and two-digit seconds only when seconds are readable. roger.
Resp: 3.01
